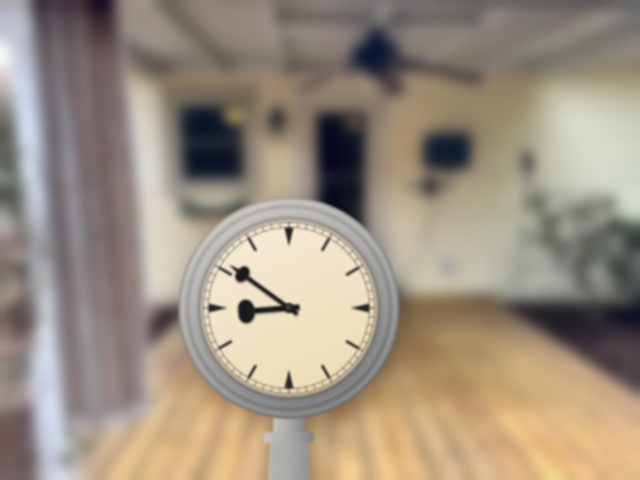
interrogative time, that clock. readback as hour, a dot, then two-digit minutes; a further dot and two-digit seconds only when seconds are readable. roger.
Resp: 8.51
